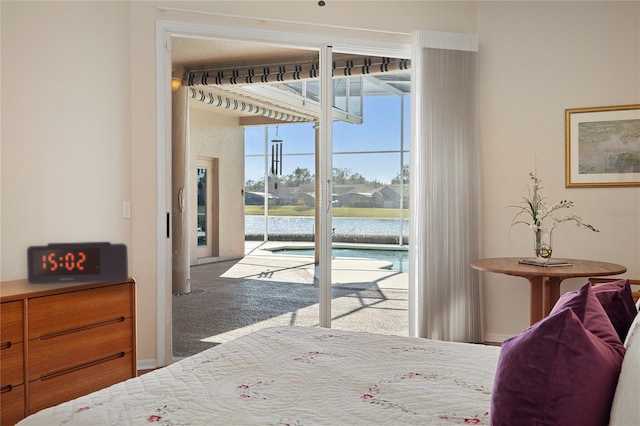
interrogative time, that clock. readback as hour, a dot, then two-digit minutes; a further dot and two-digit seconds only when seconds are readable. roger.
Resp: 15.02
